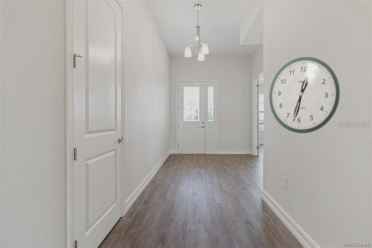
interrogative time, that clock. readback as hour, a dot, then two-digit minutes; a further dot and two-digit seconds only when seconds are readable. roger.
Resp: 12.32
